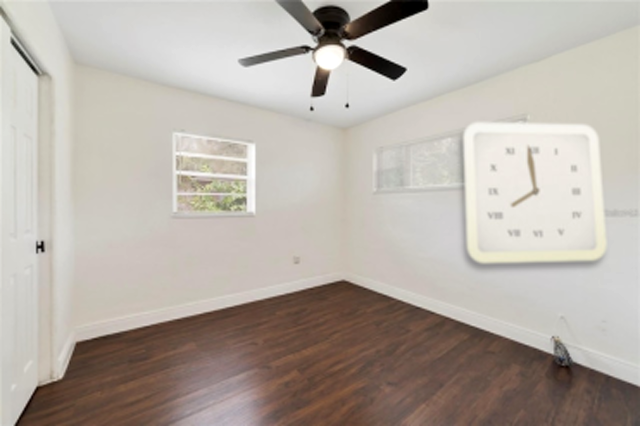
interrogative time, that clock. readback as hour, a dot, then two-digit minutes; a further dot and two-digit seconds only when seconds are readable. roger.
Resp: 7.59
